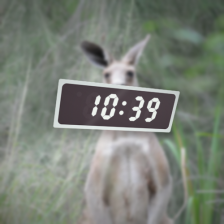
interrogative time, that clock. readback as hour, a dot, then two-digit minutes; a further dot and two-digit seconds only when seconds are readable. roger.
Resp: 10.39
